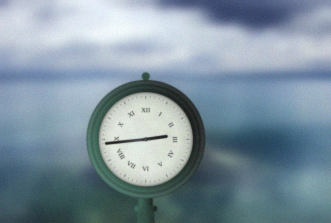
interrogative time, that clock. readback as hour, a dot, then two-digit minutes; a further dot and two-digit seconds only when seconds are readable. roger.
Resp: 2.44
